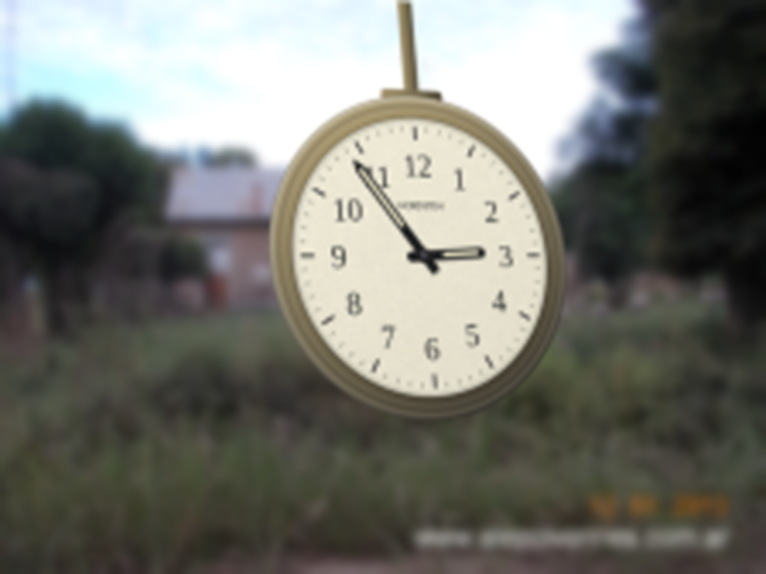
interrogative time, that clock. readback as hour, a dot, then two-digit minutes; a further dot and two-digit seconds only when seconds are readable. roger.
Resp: 2.54
